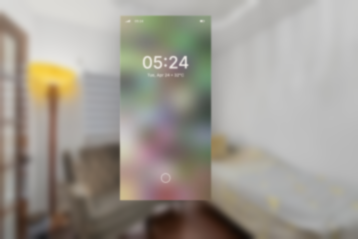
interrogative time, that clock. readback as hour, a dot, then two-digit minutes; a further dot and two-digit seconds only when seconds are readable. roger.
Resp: 5.24
